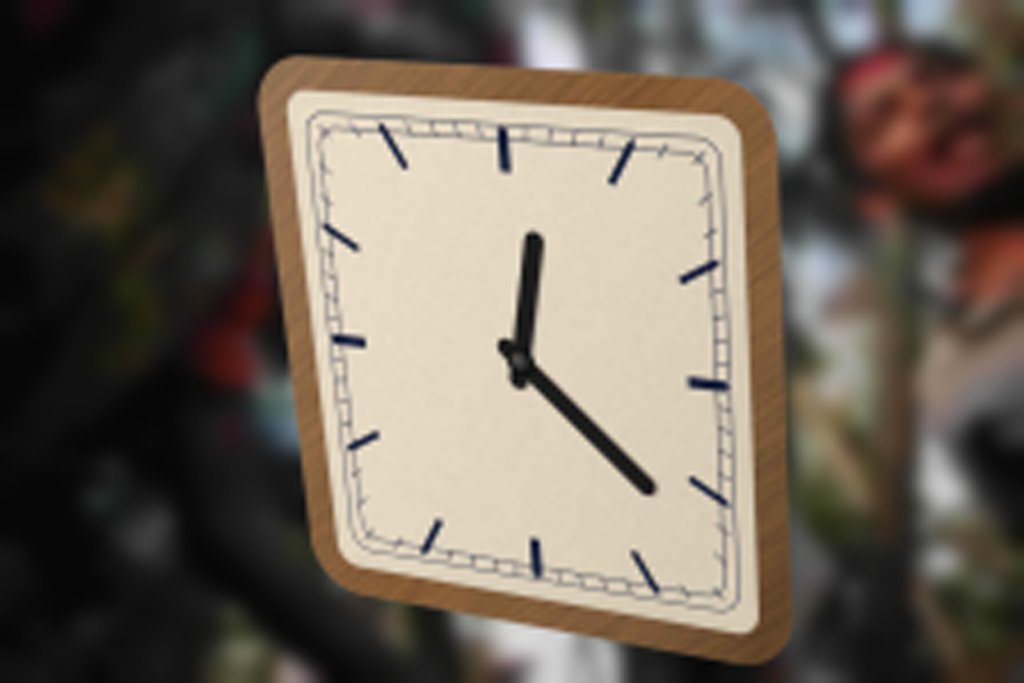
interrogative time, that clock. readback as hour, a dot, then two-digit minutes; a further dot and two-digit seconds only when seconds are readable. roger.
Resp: 12.22
